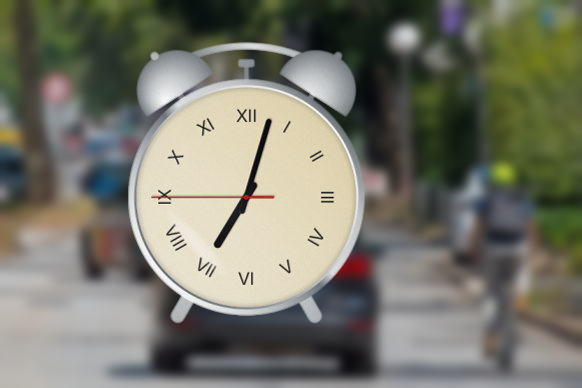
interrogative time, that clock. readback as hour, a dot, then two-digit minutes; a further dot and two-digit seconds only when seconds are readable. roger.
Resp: 7.02.45
